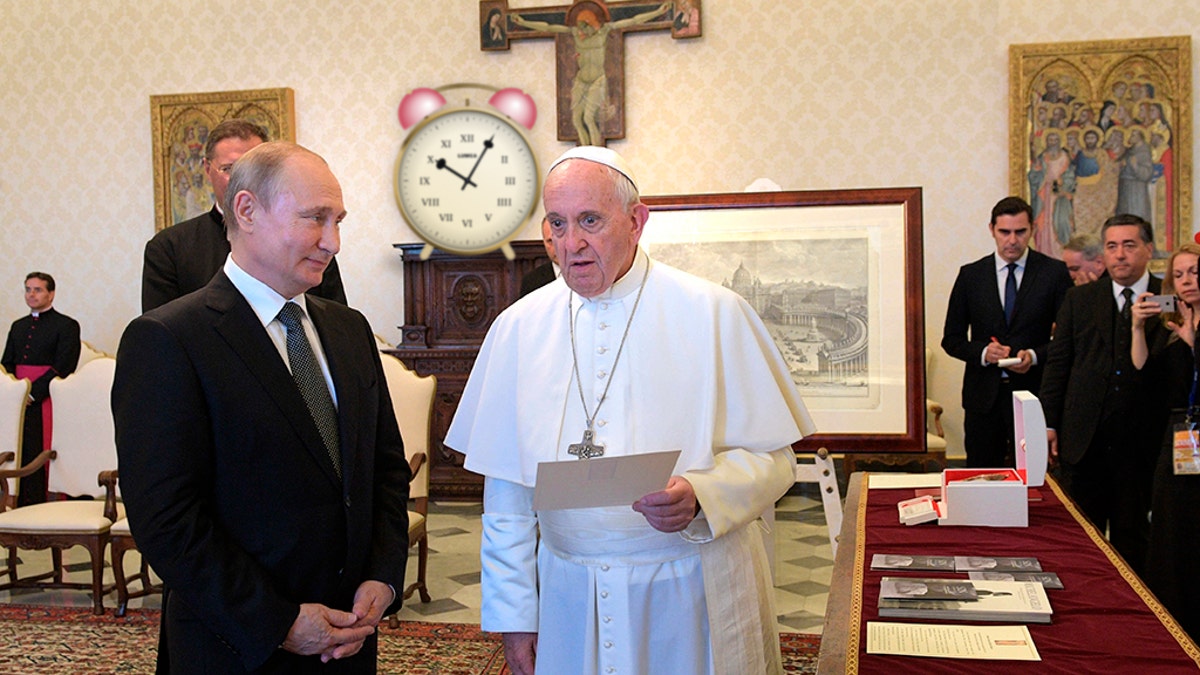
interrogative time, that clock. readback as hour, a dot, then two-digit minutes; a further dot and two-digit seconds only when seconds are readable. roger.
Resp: 10.05
